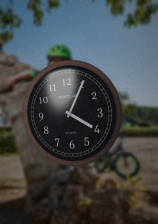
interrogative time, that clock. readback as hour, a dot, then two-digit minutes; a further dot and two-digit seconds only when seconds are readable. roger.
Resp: 4.05
